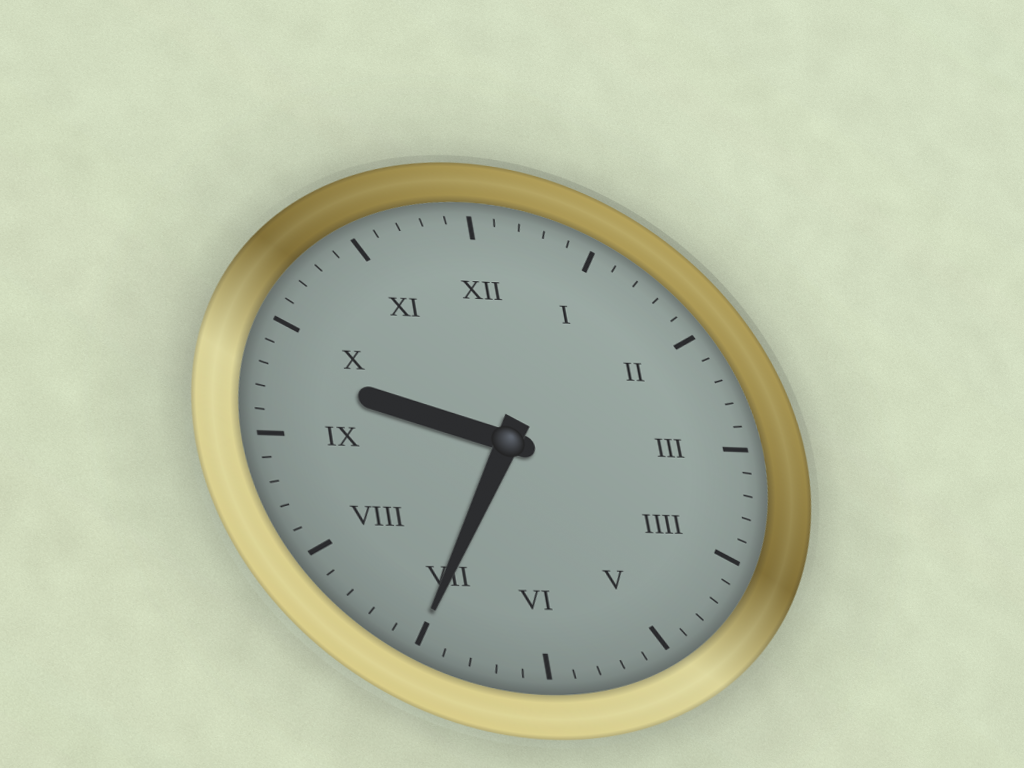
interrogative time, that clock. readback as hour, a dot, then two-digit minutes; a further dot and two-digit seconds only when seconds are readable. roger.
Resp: 9.35
